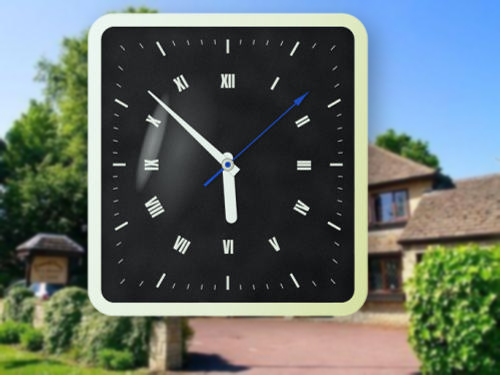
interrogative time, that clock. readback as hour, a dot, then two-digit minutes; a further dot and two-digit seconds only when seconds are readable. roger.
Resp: 5.52.08
